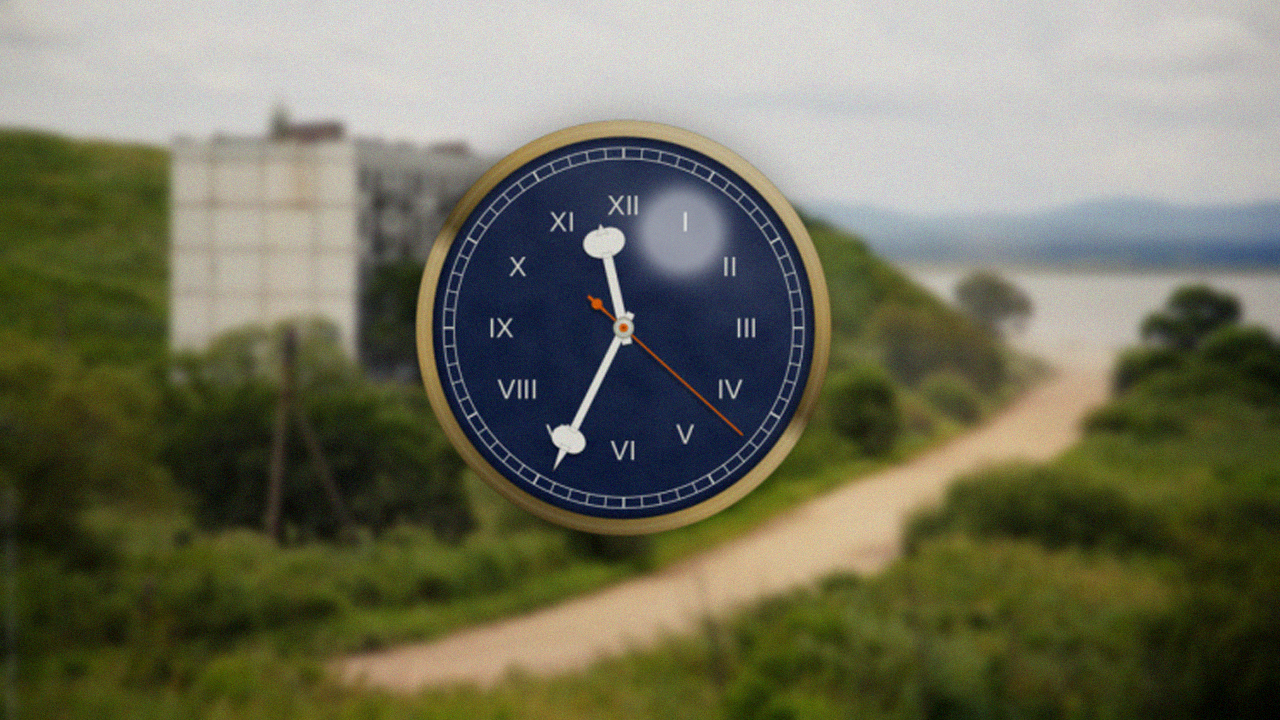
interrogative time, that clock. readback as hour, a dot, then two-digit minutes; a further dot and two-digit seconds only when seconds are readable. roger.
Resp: 11.34.22
